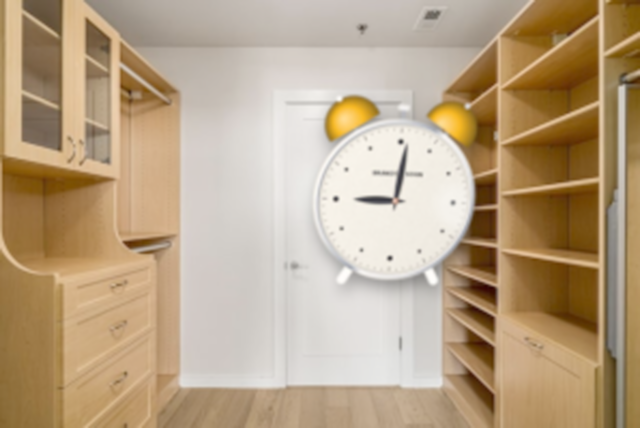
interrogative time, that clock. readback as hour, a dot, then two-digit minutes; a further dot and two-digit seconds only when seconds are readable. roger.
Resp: 9.01
